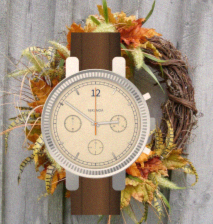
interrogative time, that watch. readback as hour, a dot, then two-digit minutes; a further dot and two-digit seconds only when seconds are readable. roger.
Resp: 2.51
